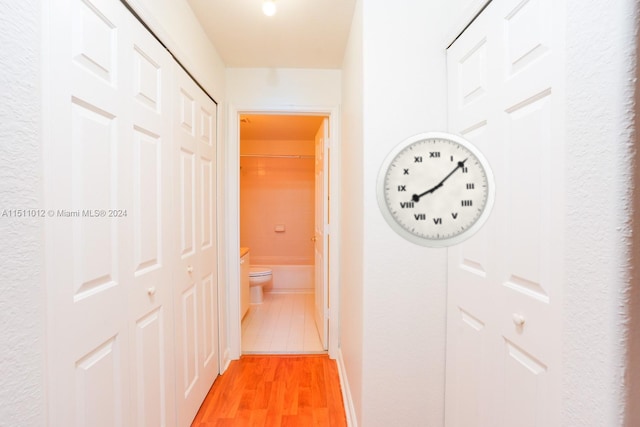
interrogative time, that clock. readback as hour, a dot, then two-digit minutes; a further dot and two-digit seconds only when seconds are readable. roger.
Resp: 8.08
